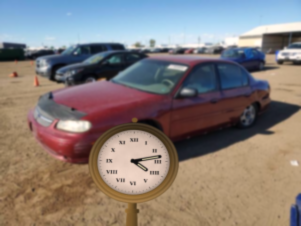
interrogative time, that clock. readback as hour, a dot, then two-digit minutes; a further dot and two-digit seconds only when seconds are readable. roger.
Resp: 4.13
